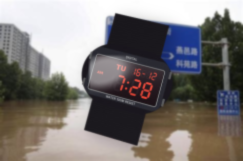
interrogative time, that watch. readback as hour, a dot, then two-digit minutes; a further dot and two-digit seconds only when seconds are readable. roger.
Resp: 7.28
